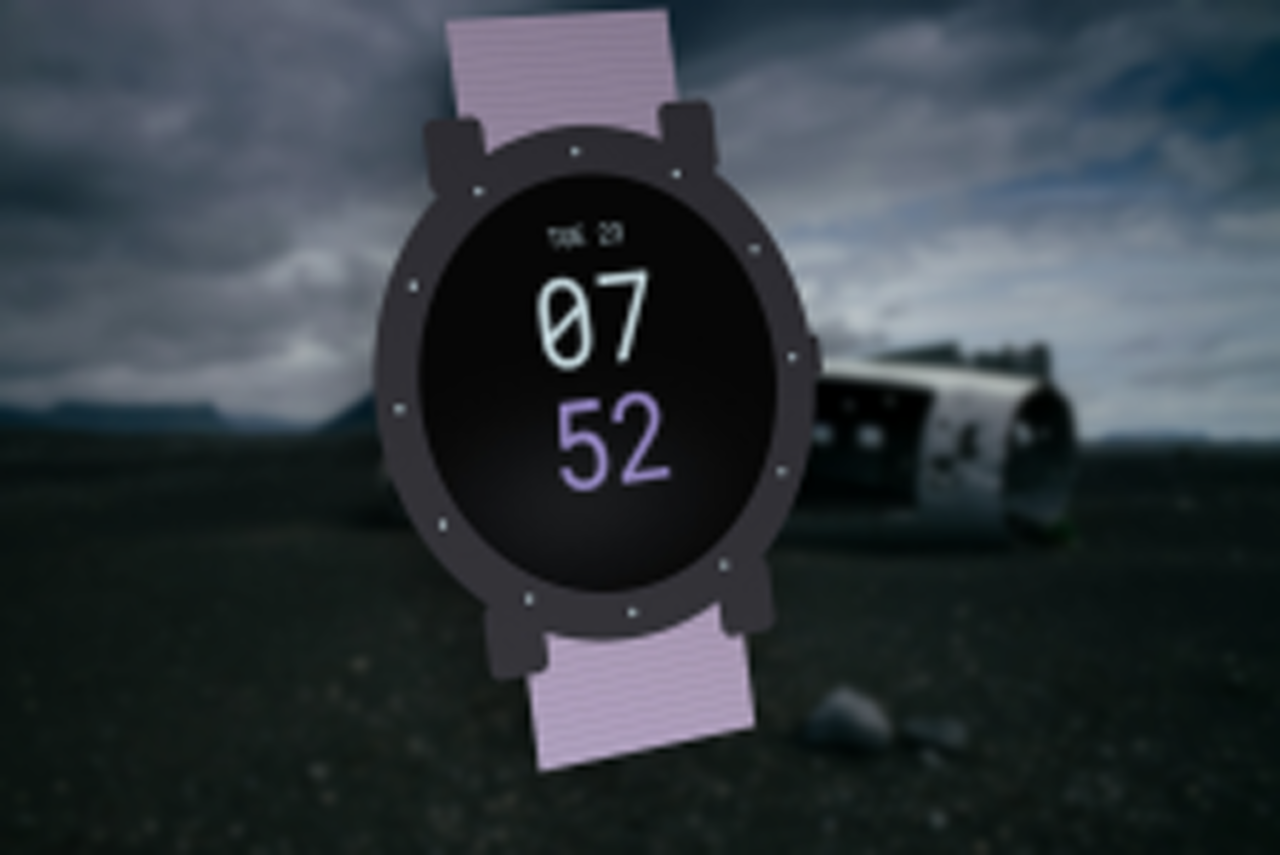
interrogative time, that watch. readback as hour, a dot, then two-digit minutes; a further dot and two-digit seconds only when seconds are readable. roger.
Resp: 7.52
